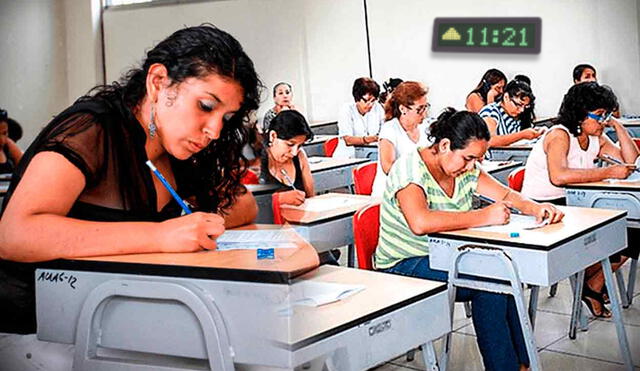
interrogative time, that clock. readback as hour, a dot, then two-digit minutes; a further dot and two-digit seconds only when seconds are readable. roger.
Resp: 11.21
